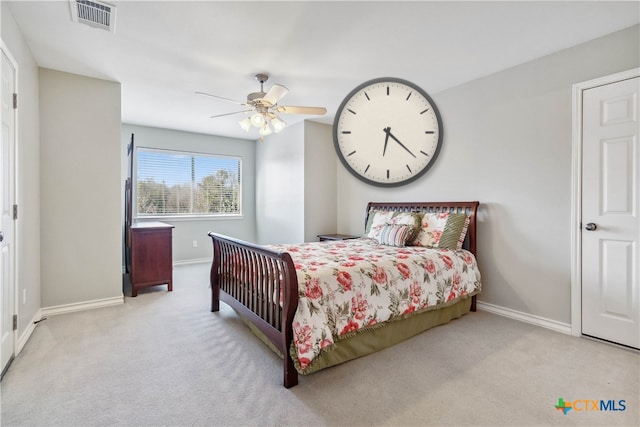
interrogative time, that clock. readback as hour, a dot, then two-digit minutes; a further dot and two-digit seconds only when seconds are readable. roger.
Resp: 6.22
